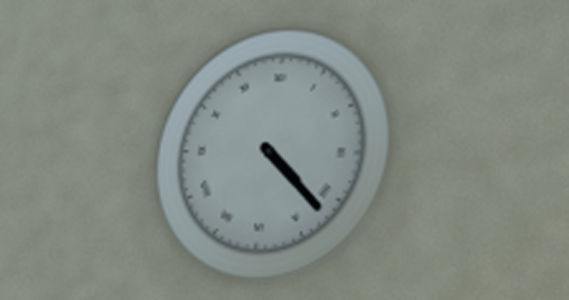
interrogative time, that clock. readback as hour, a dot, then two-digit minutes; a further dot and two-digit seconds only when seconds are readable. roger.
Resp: 4.22
